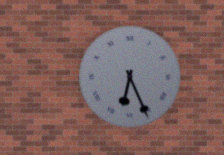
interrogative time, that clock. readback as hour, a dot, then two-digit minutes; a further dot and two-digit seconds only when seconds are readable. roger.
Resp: 6.26
